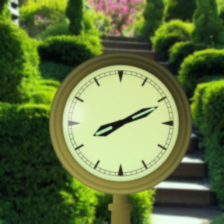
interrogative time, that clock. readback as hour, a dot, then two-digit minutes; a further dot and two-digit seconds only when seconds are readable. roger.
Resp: 8.11
